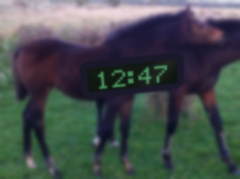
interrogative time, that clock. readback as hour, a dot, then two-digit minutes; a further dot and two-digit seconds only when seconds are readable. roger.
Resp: 12.47
